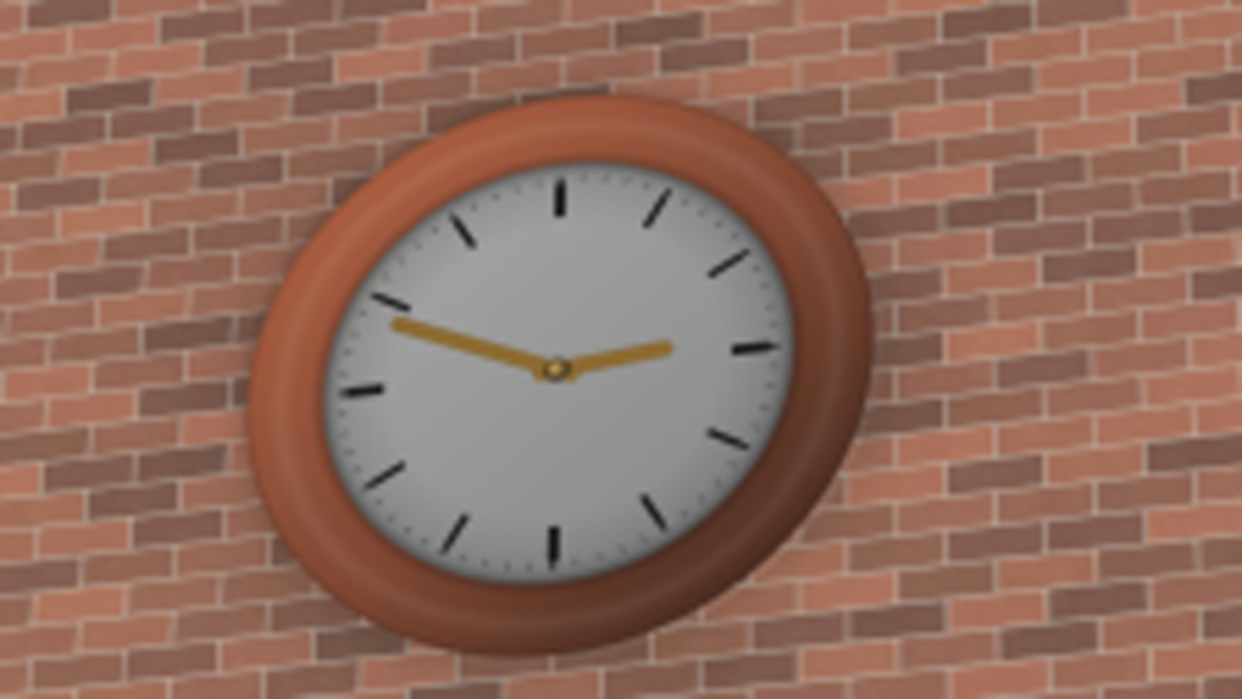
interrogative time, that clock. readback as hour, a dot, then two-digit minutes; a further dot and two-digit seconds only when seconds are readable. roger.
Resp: 2.49
